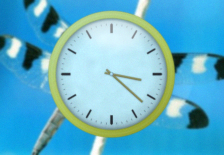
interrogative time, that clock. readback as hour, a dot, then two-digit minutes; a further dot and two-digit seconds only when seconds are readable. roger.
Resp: 3.22
